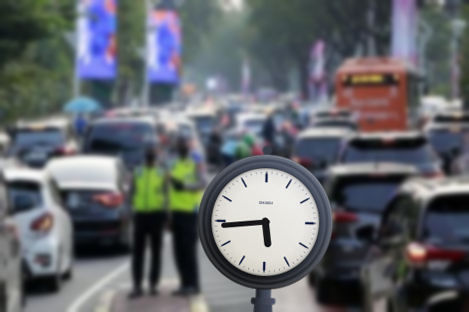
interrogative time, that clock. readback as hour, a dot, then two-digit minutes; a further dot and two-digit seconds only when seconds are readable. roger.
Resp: 5.44
